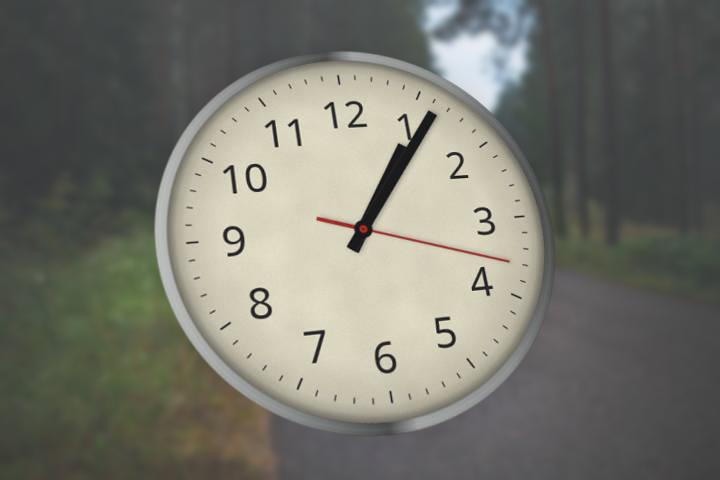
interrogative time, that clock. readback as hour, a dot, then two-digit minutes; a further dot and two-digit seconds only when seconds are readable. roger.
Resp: 1.06.18
